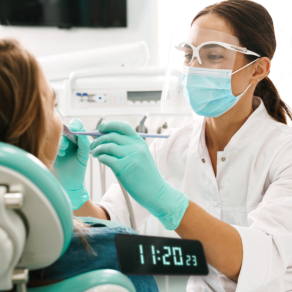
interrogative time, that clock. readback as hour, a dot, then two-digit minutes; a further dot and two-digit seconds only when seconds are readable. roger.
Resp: 11.20.23
